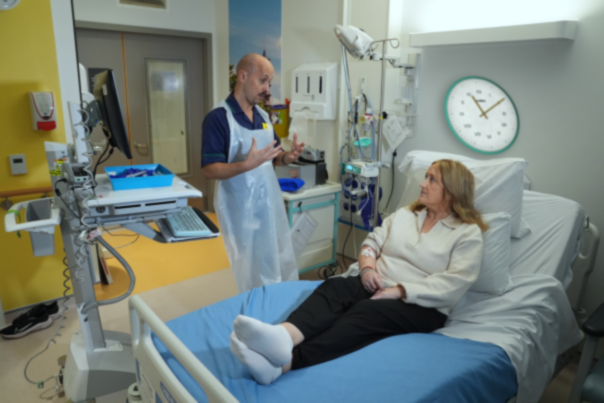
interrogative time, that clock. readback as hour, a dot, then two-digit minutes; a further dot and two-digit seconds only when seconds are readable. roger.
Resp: 11.10
